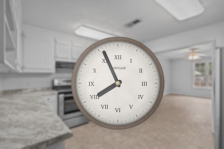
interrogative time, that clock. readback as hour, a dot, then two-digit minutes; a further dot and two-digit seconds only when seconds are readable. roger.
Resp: 7.56
